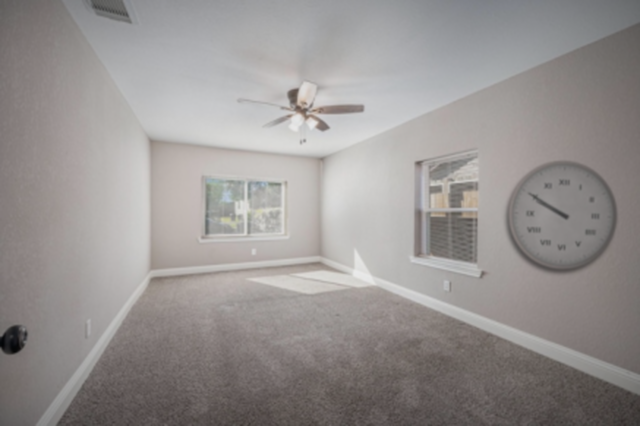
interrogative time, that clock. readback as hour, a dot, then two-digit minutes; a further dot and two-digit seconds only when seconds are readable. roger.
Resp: 9.50
